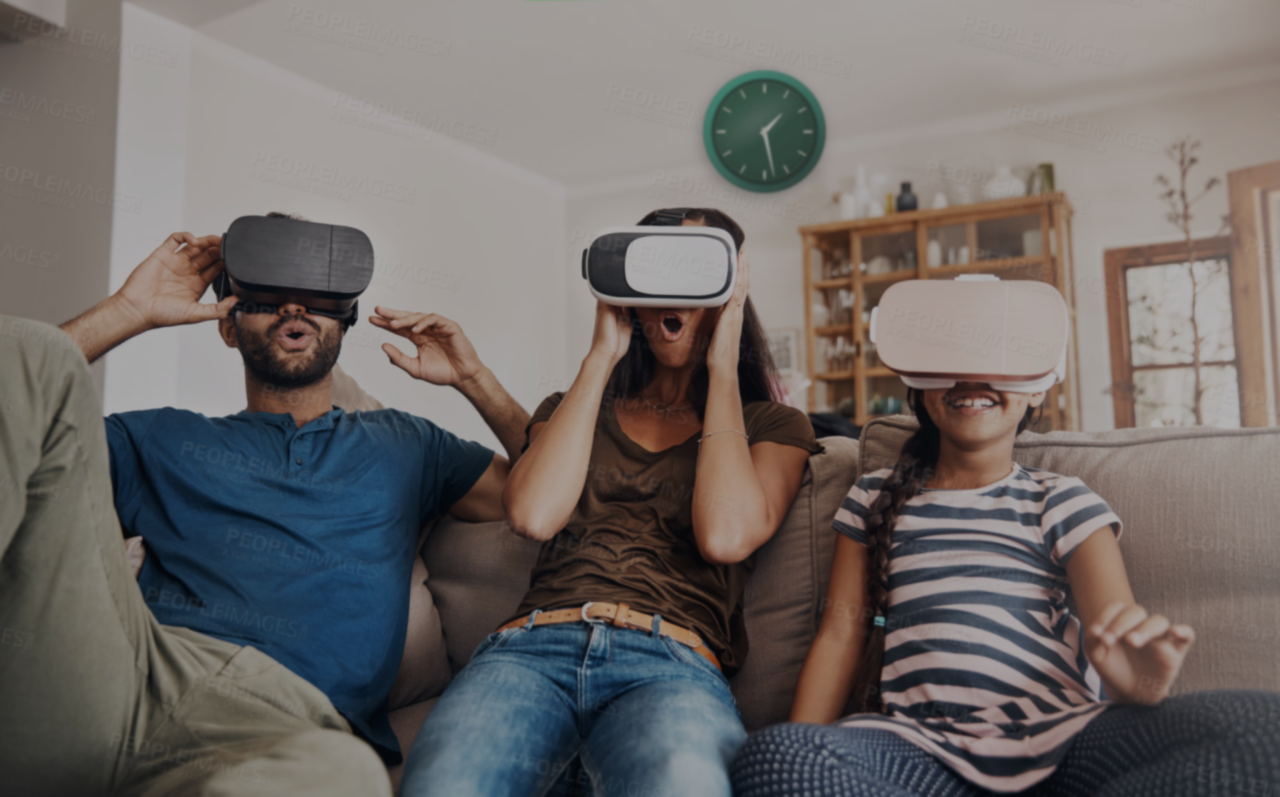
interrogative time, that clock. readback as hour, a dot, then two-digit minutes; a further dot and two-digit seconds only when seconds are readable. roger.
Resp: 1.28
